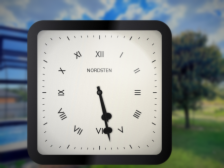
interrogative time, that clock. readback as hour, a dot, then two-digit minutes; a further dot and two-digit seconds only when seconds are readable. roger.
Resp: 5.28
